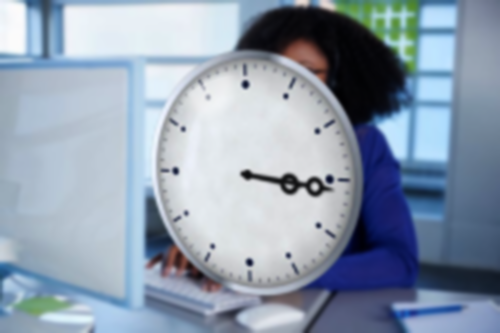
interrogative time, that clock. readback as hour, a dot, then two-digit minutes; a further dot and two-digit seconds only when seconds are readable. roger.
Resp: 3.16
